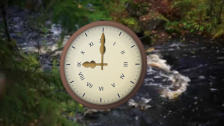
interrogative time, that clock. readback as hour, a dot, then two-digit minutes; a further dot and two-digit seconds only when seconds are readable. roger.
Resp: 9.00
